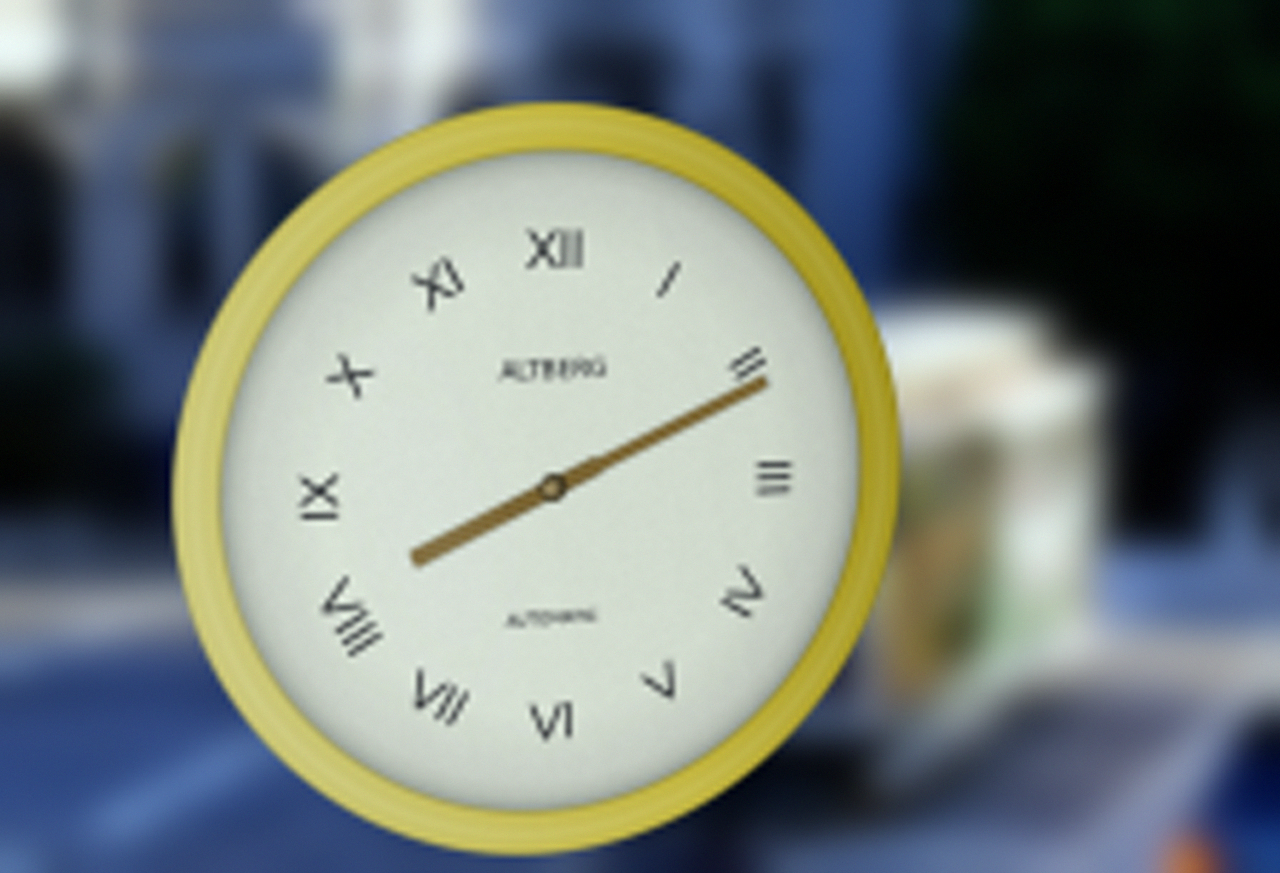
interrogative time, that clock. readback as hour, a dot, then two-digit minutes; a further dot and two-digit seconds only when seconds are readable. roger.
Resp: 8.11
